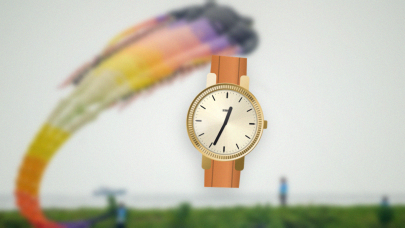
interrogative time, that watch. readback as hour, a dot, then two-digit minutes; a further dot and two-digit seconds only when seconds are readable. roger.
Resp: 12.34
